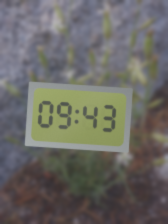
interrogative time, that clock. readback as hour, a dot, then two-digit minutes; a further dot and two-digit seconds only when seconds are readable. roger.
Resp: 9.43
